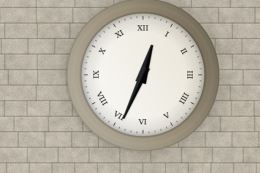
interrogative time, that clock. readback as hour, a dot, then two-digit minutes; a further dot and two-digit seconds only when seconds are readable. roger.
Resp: 12.34
